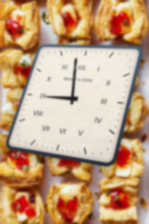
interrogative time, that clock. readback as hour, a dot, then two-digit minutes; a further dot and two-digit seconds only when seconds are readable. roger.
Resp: 8.58
